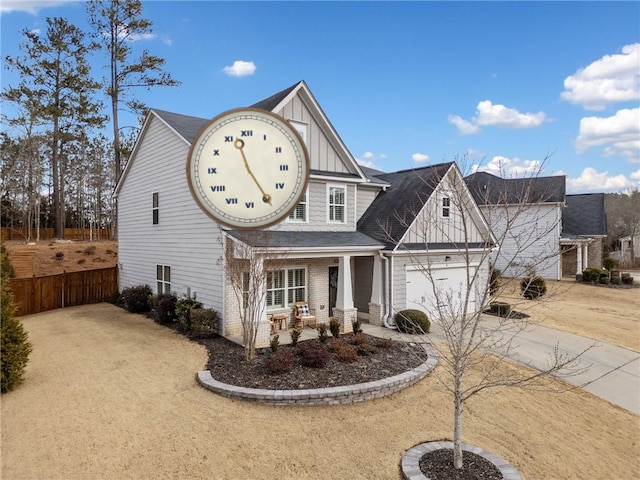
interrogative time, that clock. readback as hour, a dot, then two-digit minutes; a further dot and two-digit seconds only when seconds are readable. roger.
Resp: 11.25
